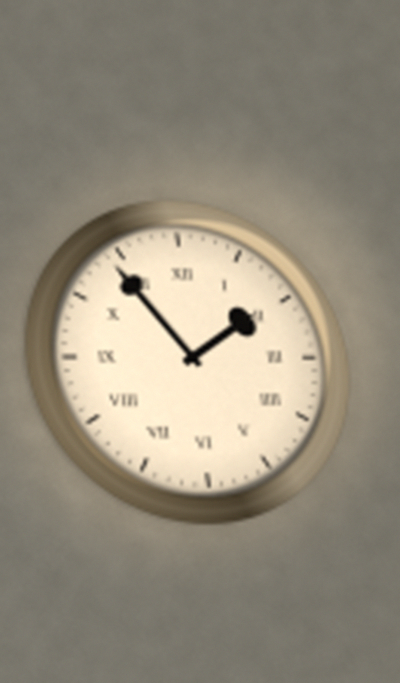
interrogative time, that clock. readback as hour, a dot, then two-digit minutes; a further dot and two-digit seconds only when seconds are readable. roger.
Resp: 1.54
